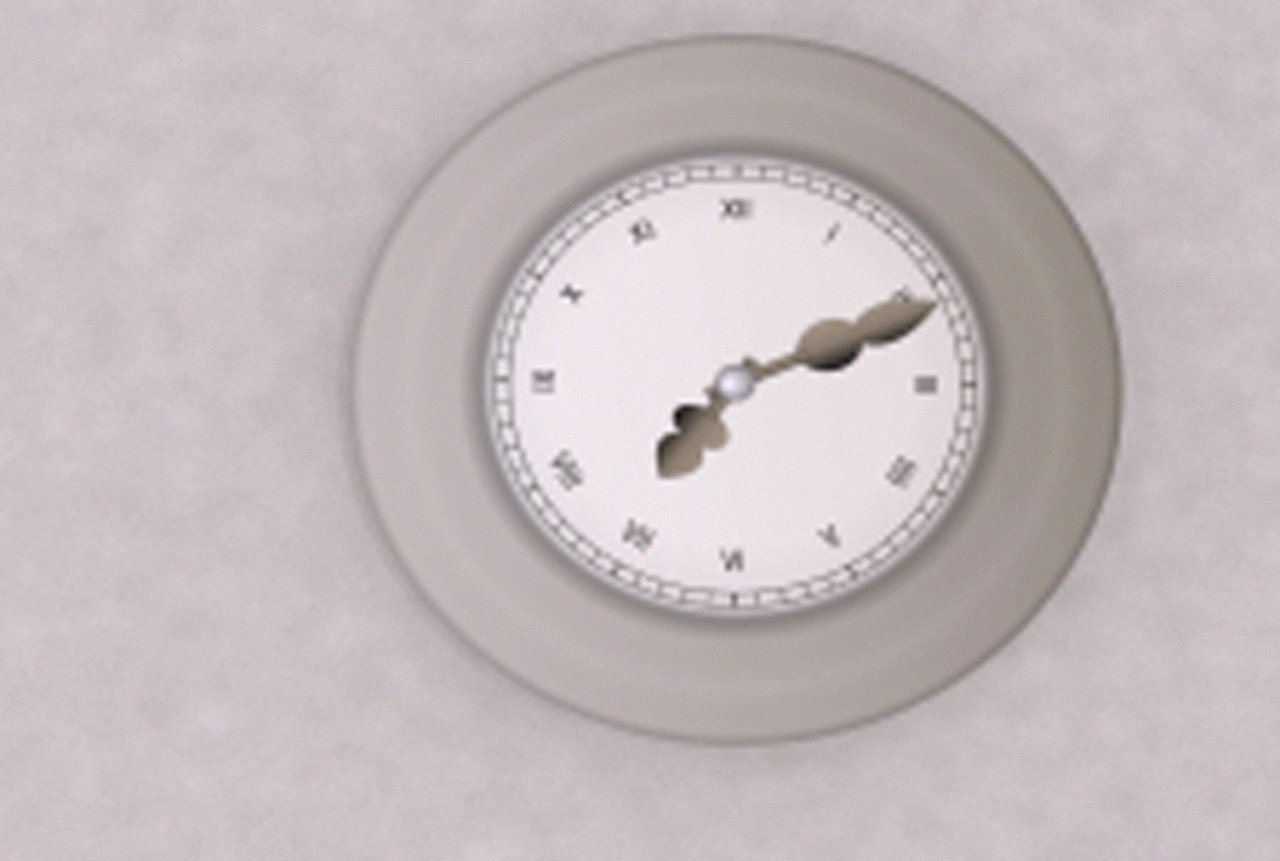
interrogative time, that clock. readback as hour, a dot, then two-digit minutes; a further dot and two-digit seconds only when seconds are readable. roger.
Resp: 7.11
